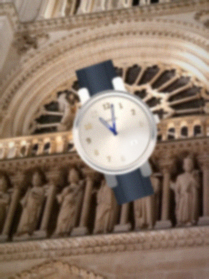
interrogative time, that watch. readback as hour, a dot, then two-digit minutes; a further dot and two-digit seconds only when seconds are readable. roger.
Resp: 11.02
